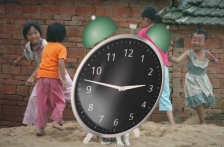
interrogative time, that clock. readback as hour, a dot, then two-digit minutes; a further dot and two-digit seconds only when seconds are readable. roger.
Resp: 2.47
